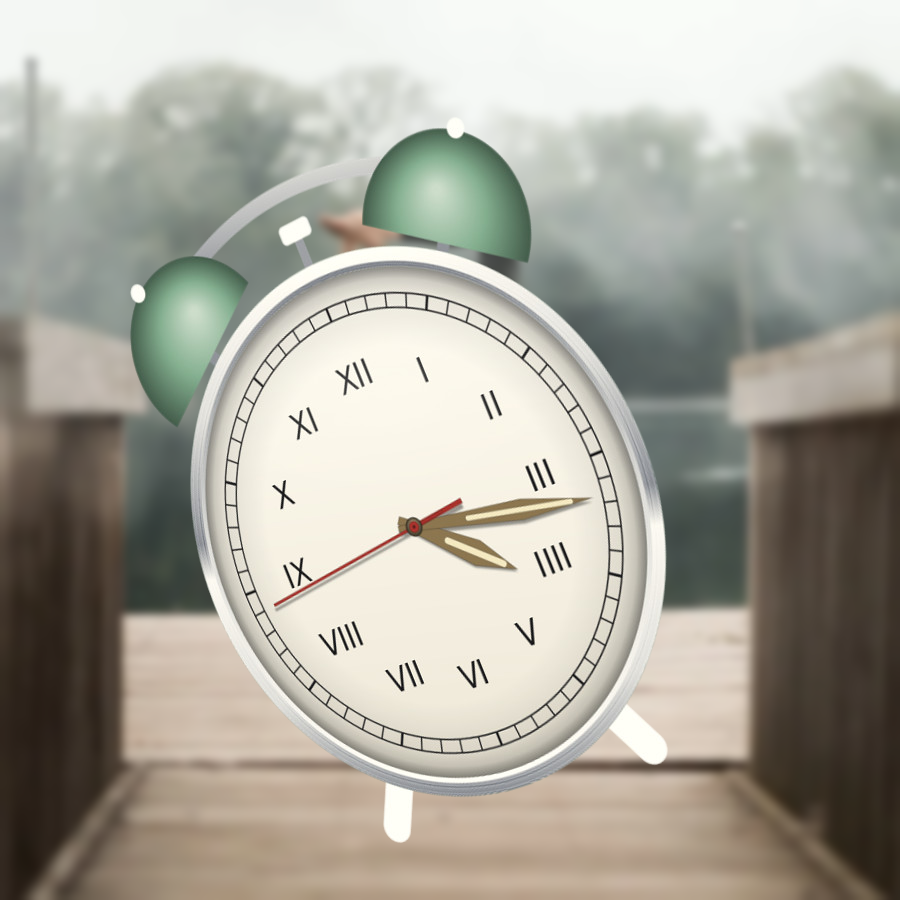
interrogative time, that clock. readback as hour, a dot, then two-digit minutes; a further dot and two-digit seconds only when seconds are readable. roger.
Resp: 4.16.44
